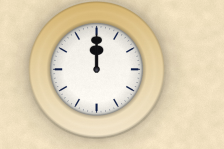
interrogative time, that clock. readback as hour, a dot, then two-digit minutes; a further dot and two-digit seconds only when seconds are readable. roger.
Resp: 12.00
